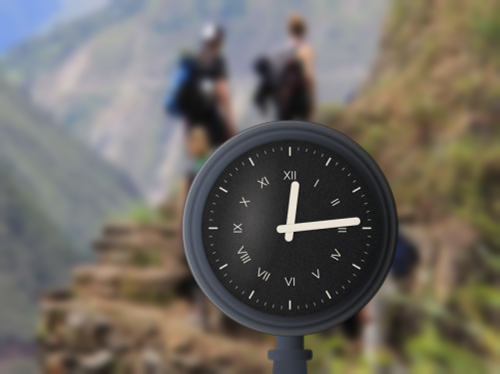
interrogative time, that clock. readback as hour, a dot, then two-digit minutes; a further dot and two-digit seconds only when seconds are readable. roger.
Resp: 12.14
